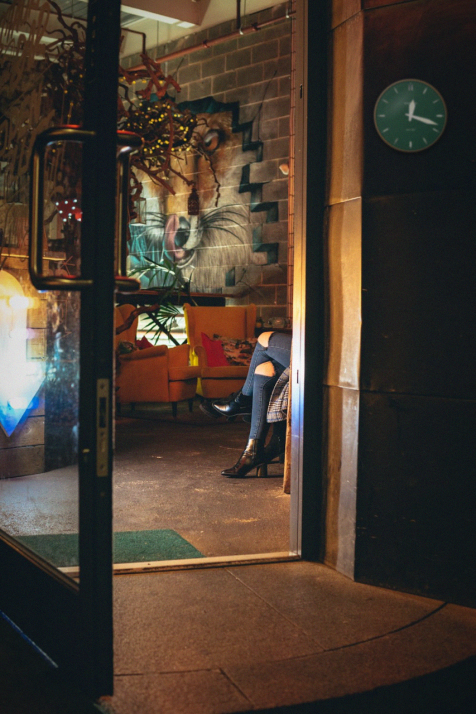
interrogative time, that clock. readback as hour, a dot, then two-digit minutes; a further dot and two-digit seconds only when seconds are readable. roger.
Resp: 12.18
